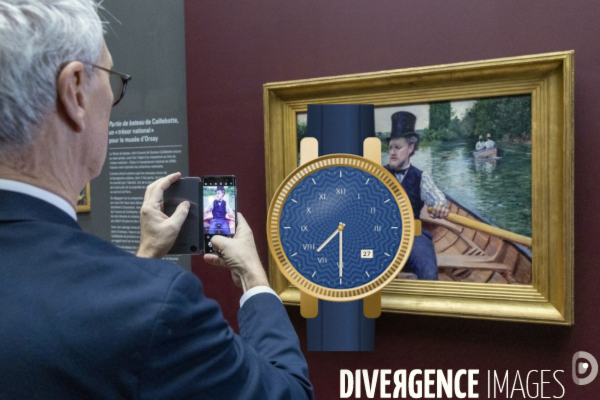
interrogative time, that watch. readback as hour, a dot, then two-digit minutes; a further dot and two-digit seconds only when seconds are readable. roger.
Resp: 7.30
